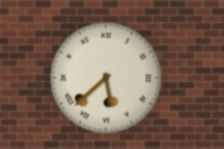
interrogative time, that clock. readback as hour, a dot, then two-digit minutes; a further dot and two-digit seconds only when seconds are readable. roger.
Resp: 5.38
